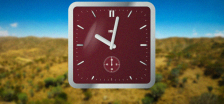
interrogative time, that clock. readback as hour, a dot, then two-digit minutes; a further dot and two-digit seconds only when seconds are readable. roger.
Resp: 10.02
